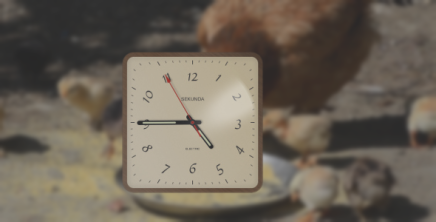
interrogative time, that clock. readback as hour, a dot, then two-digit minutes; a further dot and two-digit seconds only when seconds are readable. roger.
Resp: 4.44.55
